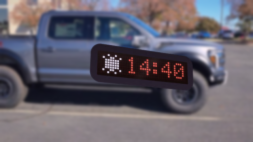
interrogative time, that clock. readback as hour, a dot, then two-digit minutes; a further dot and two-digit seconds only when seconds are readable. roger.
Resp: 14.40
